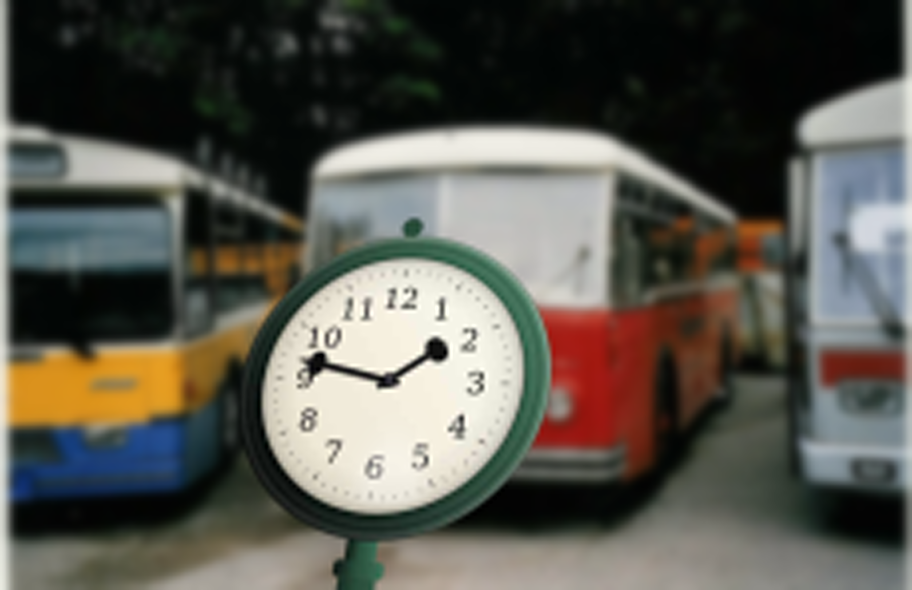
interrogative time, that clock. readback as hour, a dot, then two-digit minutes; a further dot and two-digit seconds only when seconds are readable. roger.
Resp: 1.47
